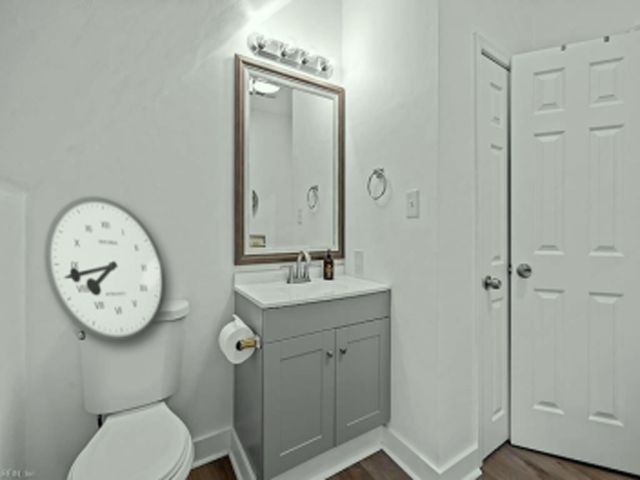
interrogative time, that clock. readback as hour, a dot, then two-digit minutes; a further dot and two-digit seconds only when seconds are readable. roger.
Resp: 7.43
